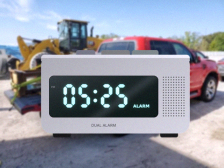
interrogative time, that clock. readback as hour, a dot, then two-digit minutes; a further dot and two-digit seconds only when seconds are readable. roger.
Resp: 5.25
